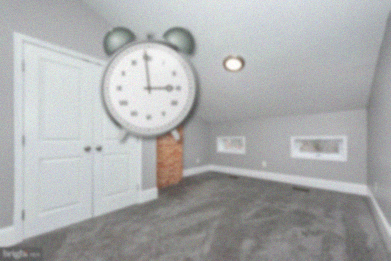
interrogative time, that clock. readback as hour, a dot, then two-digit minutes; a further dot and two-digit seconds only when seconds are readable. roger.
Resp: 2.59
